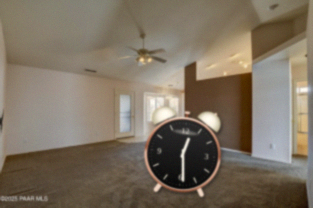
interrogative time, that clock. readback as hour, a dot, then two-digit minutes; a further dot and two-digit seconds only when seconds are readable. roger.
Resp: 12.29
